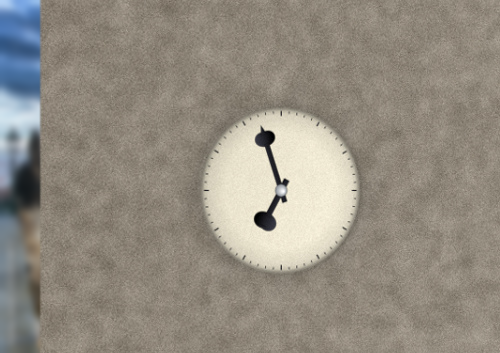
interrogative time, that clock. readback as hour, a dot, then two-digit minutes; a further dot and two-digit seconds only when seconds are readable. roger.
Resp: 6.57
